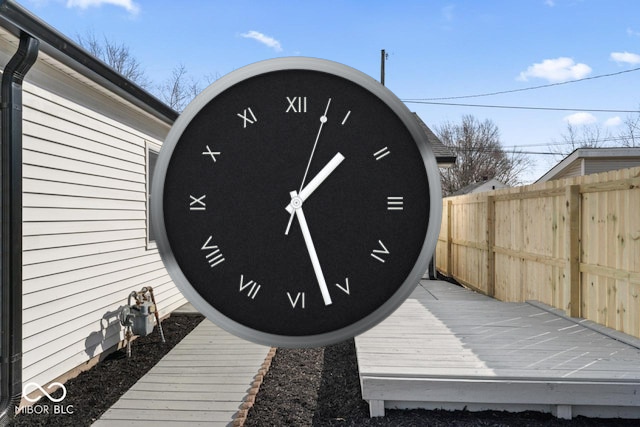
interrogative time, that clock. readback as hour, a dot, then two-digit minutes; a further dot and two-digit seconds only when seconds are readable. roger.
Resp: 1.27.03
